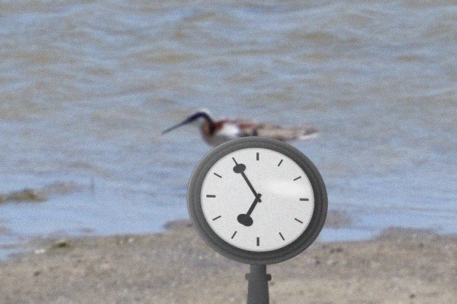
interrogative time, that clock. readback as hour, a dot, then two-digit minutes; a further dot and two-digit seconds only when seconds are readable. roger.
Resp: 6.55
